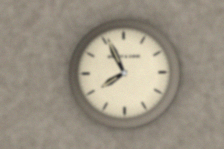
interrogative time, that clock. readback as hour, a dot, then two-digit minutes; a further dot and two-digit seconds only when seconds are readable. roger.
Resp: 7.56
